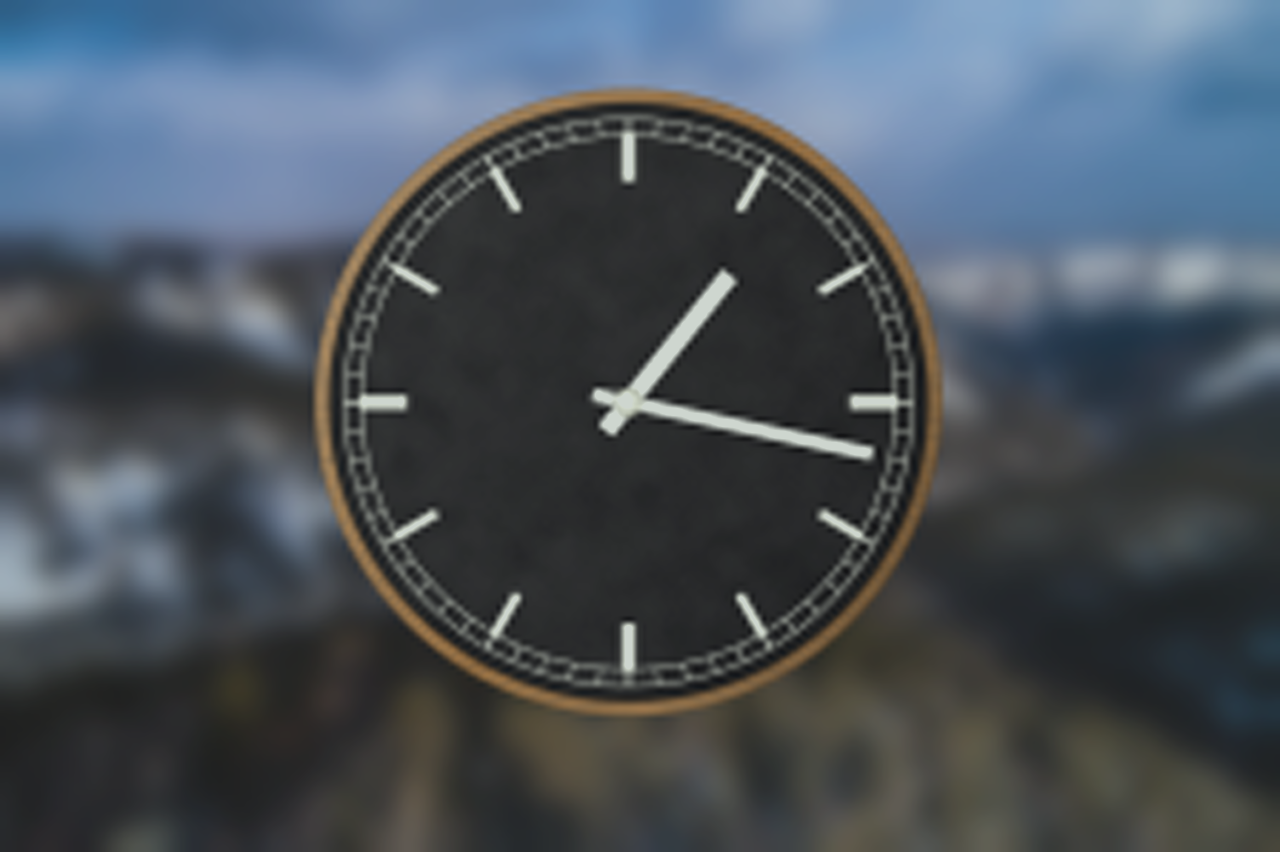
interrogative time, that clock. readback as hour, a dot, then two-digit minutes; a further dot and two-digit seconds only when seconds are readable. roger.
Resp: 1.17
